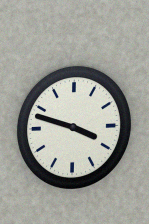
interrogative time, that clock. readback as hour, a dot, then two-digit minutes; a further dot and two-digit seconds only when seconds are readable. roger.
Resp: 3.48
